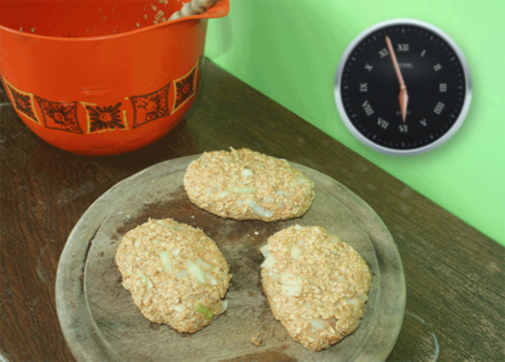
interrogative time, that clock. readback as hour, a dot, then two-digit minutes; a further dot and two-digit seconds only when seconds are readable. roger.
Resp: 5.57
